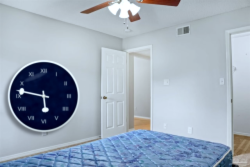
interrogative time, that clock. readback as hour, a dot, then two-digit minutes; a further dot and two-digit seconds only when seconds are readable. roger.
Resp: 5.47
